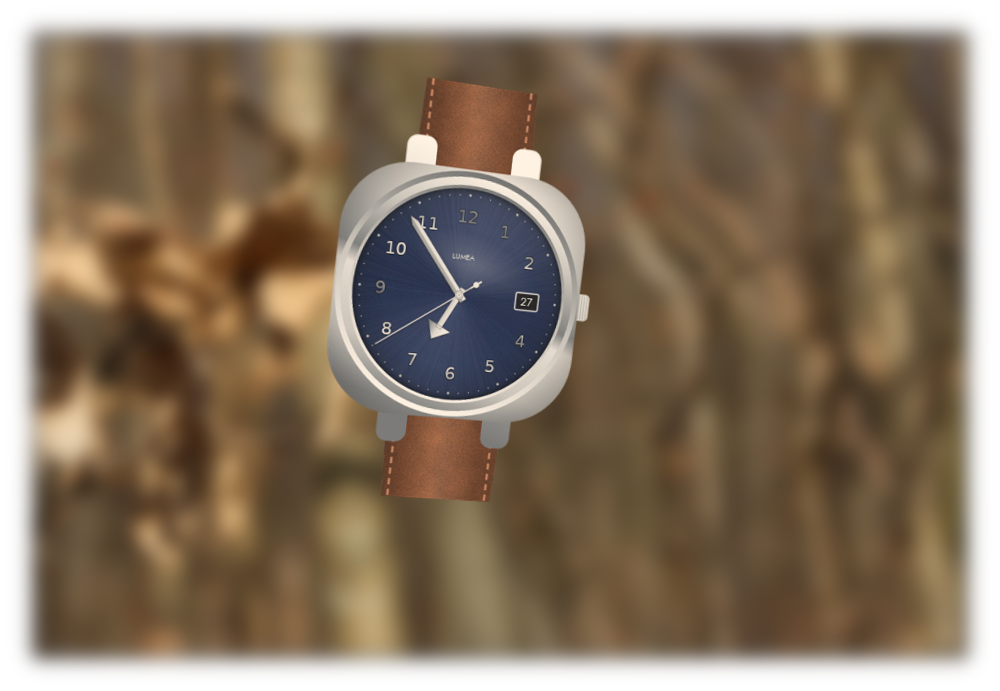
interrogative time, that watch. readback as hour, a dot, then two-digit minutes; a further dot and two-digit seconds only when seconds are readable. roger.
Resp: 6.53.39
